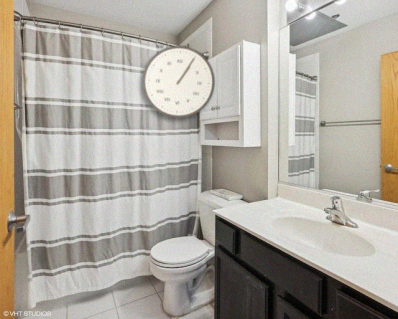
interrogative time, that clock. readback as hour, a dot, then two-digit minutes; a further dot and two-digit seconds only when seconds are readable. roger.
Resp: 1.05
